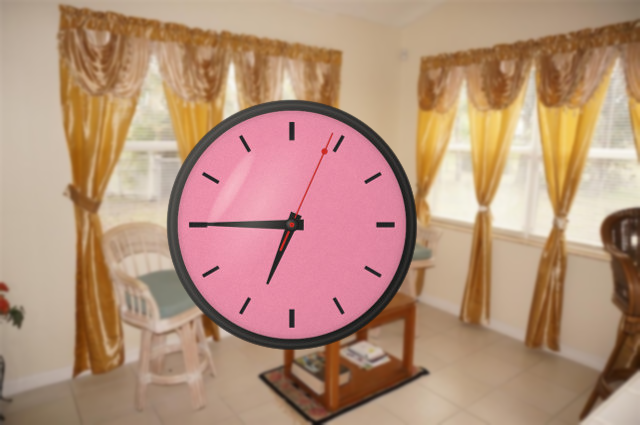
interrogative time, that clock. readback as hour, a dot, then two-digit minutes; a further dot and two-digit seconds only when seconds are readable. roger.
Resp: 6.45.04
